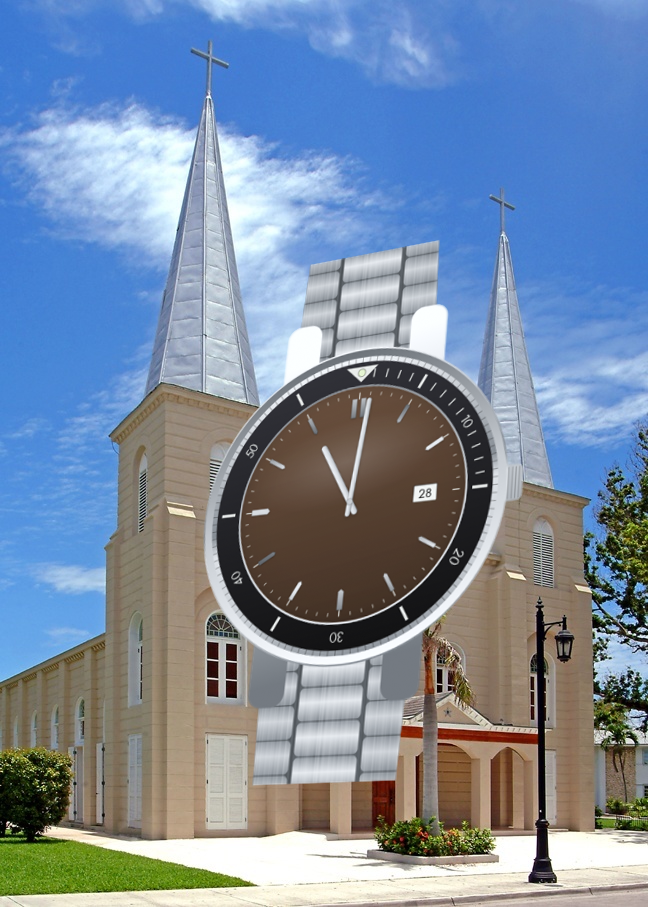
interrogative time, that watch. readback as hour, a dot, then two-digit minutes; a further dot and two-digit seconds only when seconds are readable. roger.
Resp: 11.01
